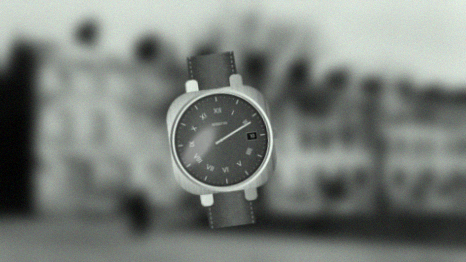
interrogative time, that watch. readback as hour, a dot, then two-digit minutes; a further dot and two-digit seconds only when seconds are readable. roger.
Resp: 2.11
